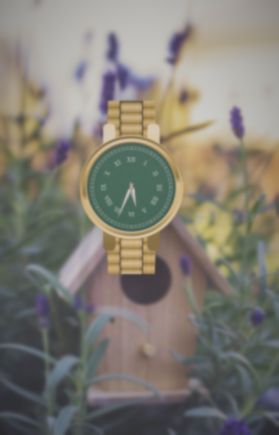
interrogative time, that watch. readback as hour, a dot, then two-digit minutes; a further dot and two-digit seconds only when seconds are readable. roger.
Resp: 5.34
